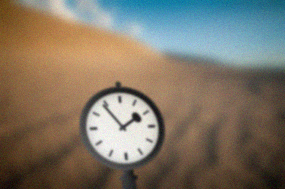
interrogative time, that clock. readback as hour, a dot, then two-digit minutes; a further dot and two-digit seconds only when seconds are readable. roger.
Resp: 1.54
